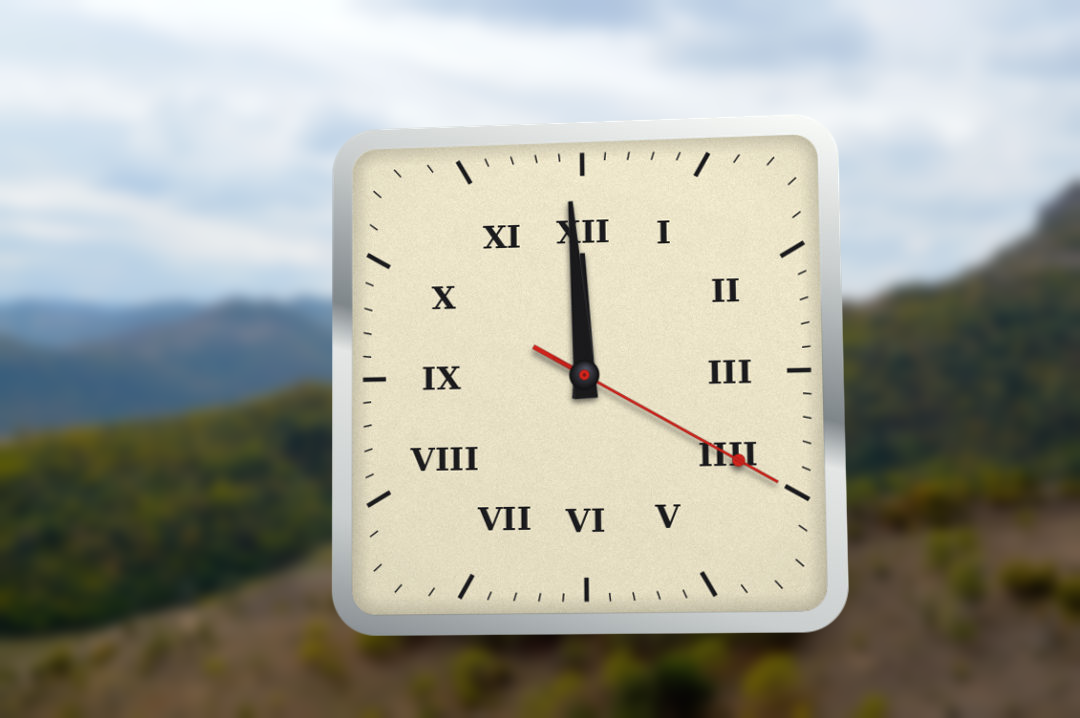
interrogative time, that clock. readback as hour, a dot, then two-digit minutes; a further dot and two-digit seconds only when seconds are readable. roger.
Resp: 11.59.20
